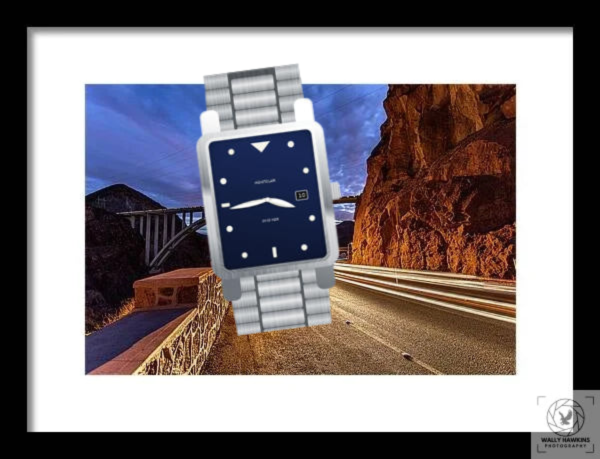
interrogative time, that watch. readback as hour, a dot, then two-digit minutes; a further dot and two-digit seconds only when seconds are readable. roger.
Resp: 3.44
